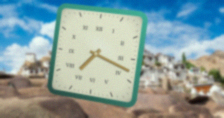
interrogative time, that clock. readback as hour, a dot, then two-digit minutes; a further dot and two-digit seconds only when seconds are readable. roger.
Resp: 7.18
